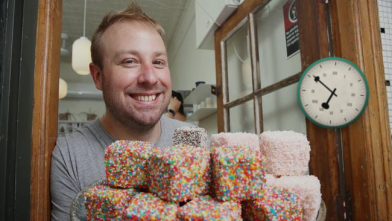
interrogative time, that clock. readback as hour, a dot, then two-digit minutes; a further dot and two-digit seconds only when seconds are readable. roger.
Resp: 6.51
